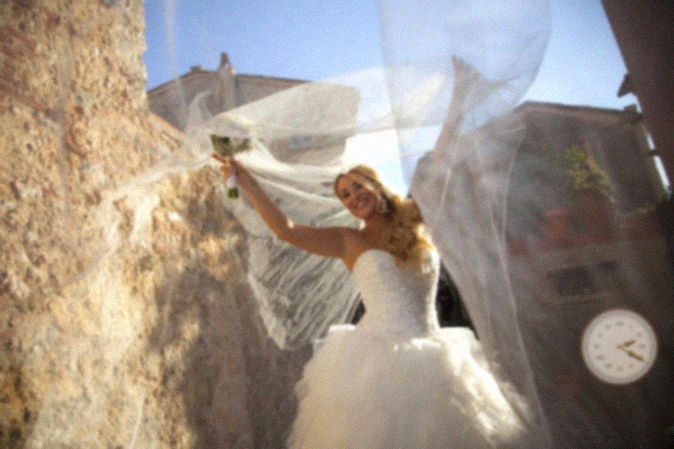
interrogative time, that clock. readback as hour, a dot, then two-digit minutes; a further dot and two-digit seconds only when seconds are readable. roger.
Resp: 2.20
